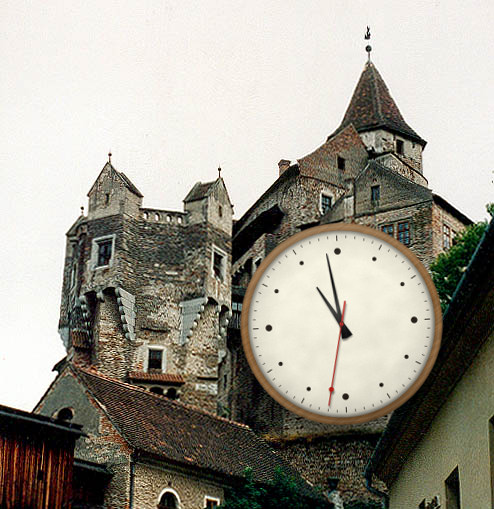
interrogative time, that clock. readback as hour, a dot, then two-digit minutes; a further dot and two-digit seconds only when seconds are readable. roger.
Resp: 10.58.32
